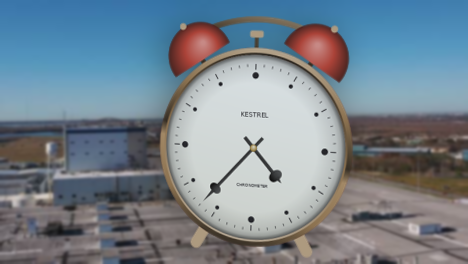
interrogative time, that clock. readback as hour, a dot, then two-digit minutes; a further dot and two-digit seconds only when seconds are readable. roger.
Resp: 4.37
